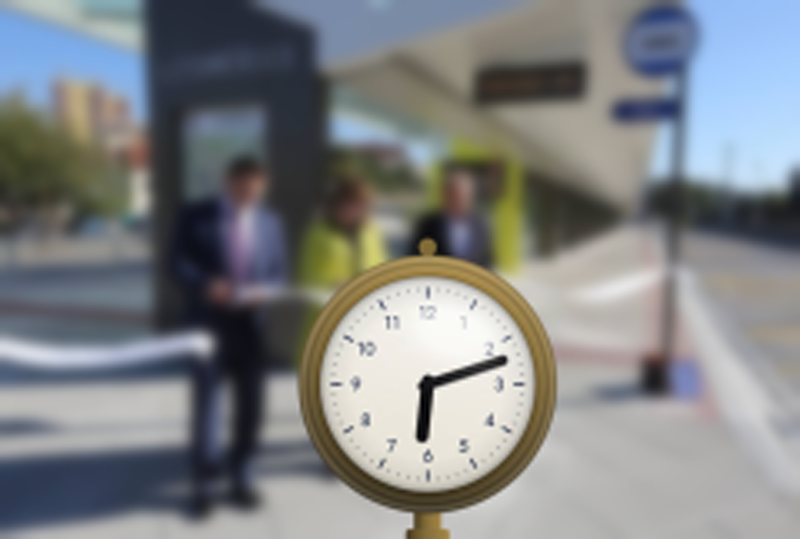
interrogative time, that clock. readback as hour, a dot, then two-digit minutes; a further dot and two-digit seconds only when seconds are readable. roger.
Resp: 6.12
